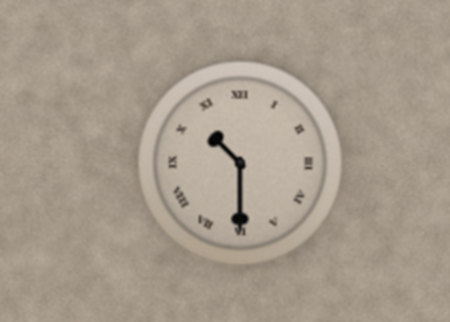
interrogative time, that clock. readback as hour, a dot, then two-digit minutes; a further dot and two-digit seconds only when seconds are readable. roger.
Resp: 10.30
